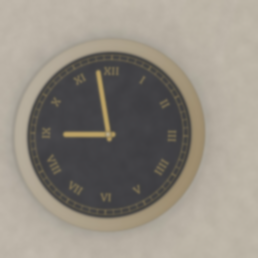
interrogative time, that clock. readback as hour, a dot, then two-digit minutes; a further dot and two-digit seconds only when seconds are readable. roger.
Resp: 8.58
